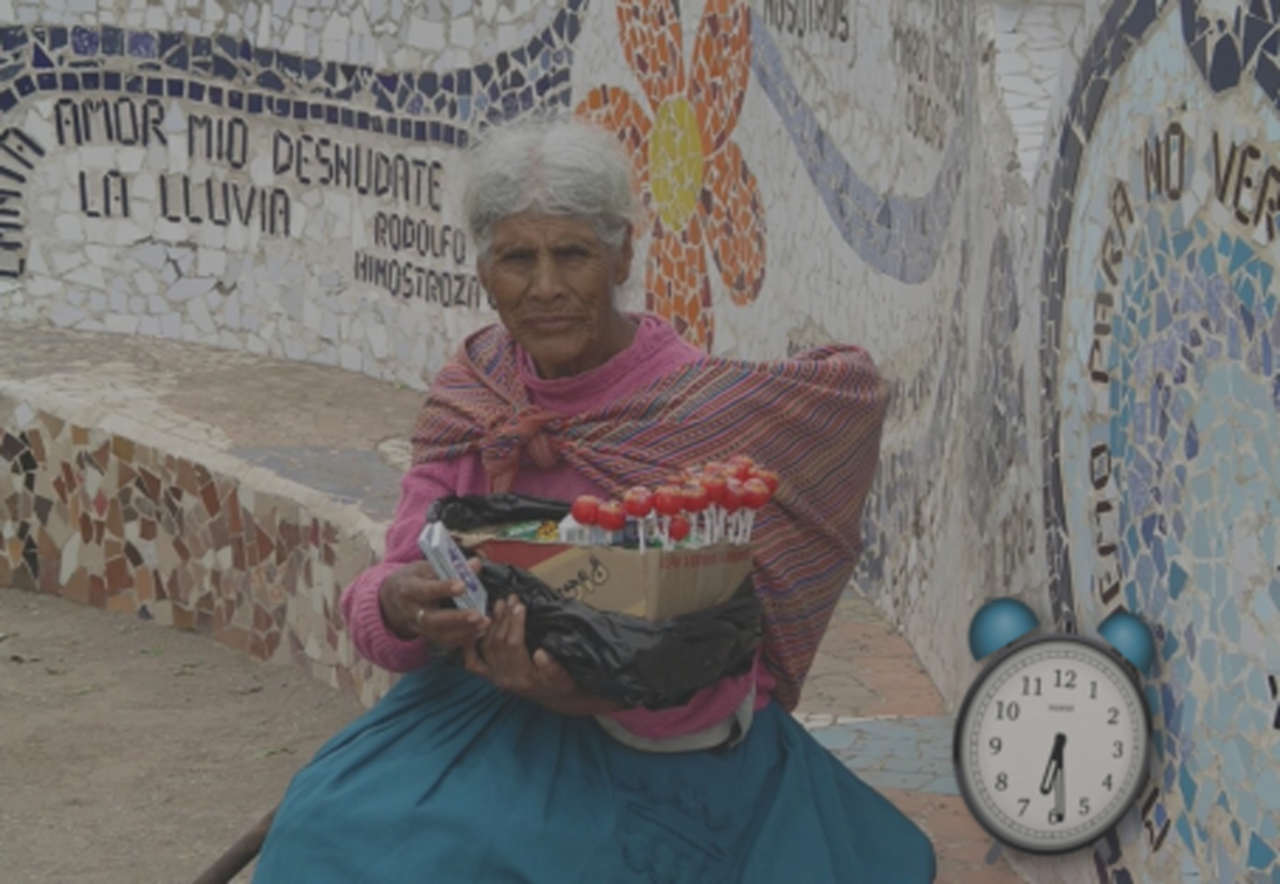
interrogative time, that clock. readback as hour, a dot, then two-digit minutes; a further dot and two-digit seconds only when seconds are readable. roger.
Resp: 6.29
